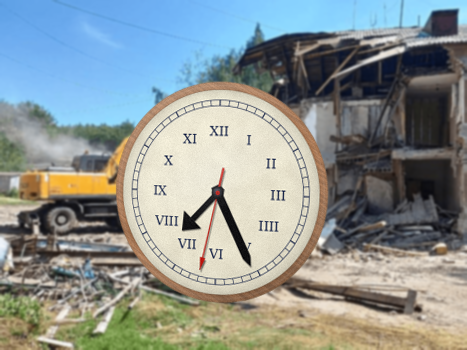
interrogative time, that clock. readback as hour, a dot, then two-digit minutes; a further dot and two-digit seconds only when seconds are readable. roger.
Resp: 7.25.32
